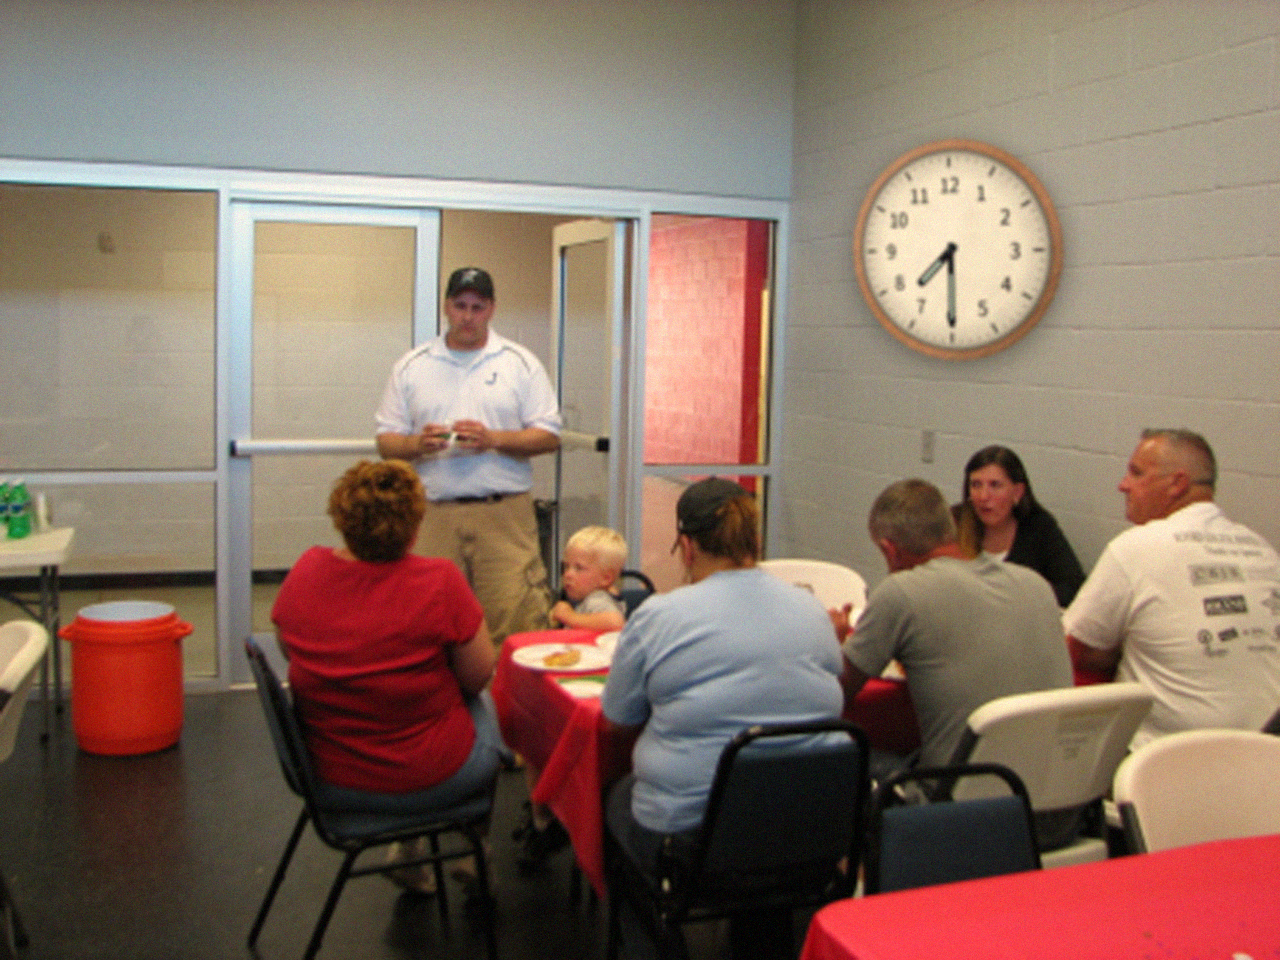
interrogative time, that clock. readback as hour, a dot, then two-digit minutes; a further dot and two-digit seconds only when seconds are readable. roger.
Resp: 7.30
